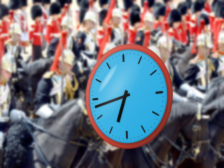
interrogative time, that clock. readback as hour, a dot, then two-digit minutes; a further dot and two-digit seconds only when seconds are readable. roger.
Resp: 6.43
